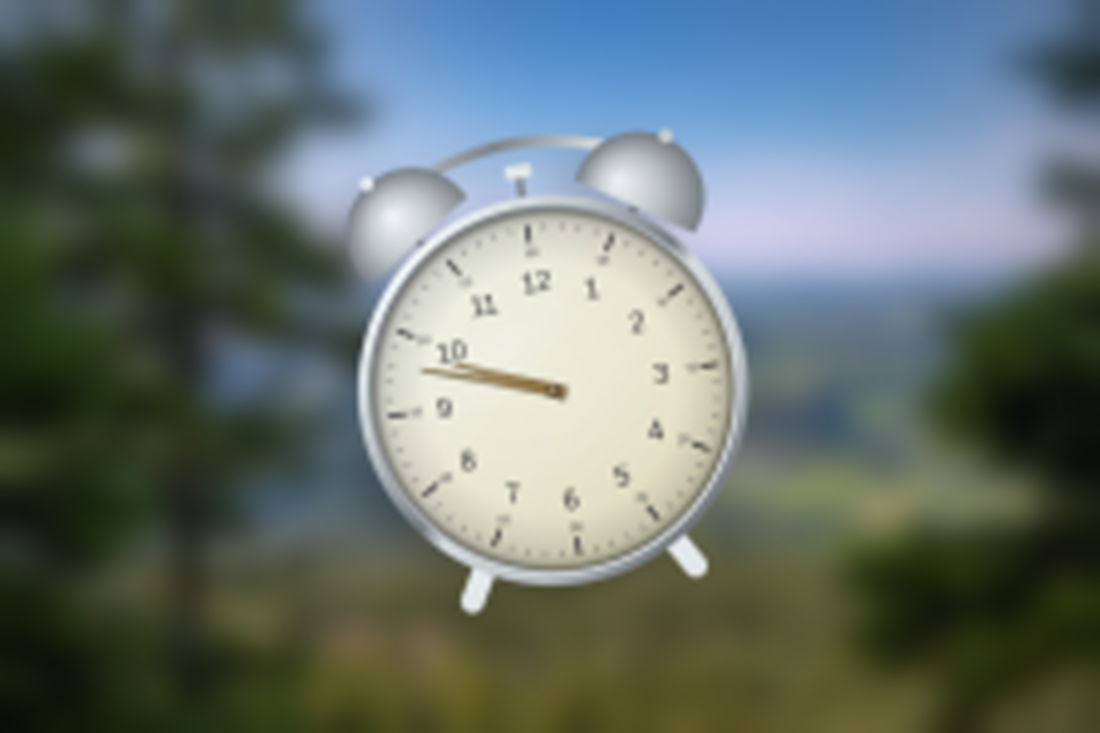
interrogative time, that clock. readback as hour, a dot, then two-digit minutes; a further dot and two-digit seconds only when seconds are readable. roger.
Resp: 9.48
